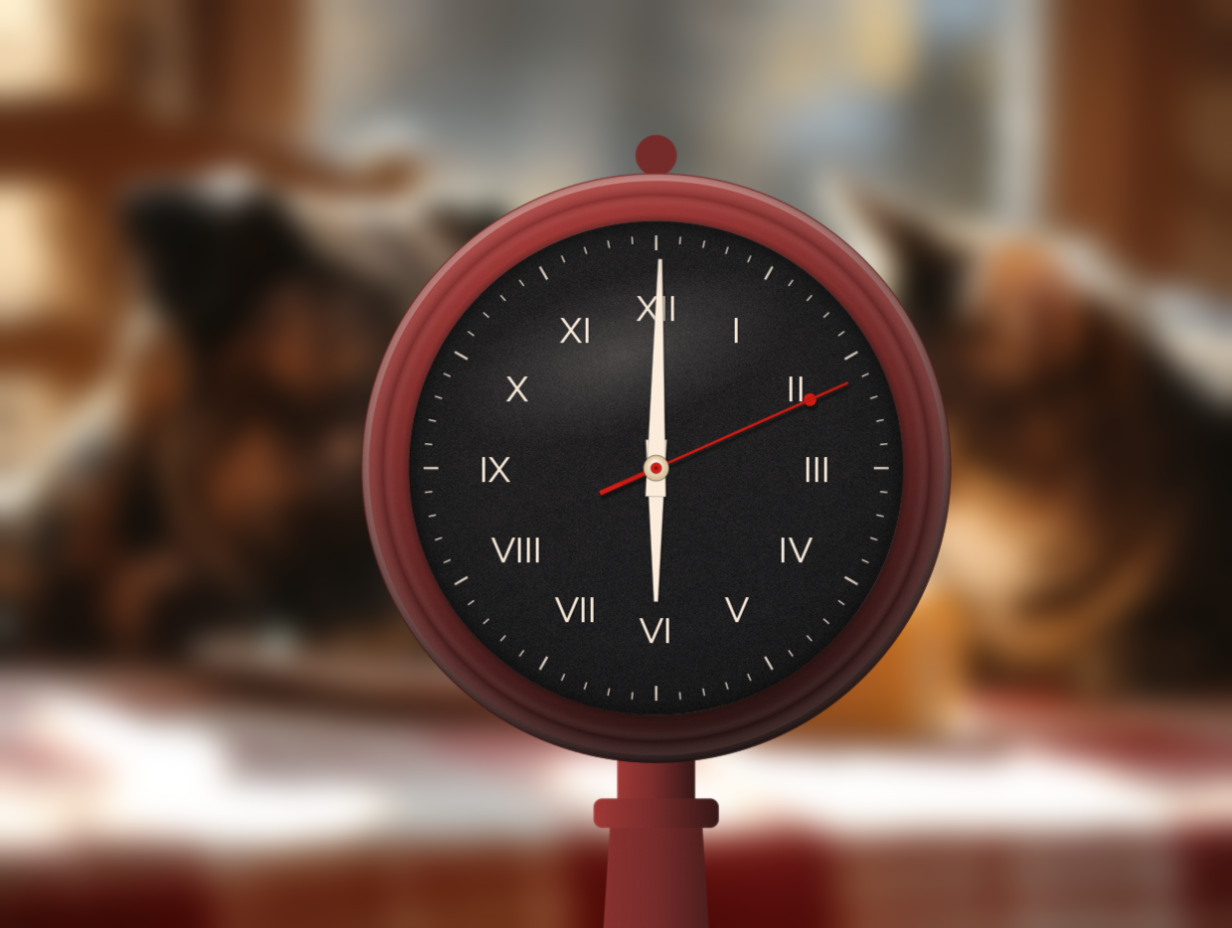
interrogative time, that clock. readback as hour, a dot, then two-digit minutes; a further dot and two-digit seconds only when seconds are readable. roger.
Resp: 6.00.11
